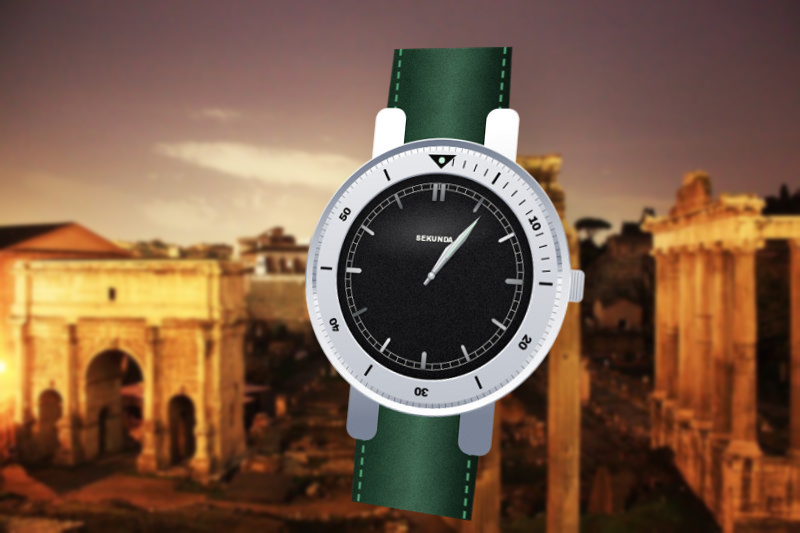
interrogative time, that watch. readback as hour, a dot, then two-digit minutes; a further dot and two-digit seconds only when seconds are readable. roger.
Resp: 1.06
